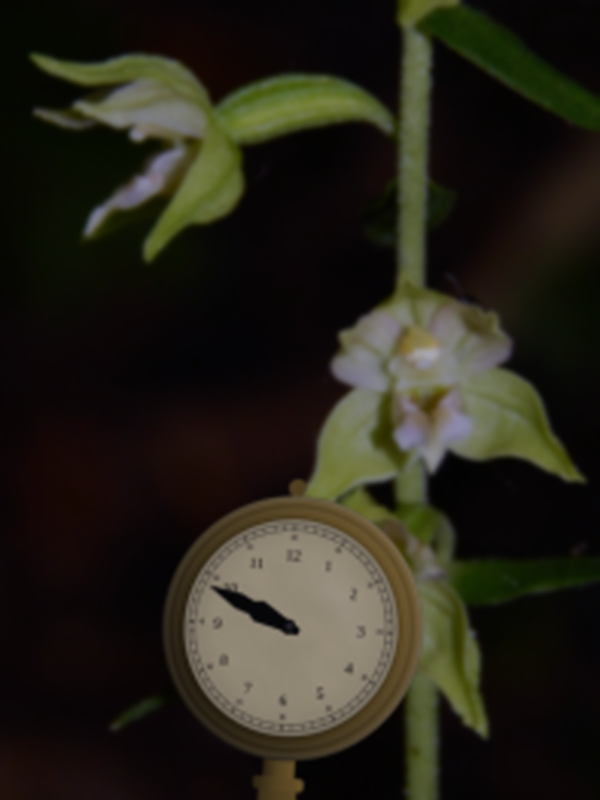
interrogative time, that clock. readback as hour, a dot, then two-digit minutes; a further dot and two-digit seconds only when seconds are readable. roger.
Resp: 9.49
